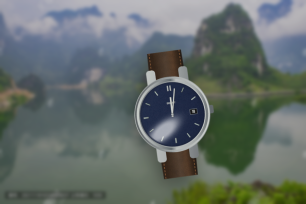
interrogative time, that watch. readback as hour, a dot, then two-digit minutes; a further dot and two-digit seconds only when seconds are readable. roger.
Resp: 12.02
